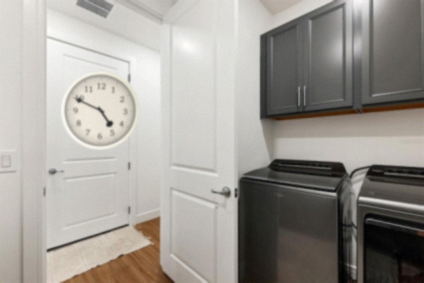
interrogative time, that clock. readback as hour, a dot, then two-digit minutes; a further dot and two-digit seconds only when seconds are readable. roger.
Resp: 4.49
